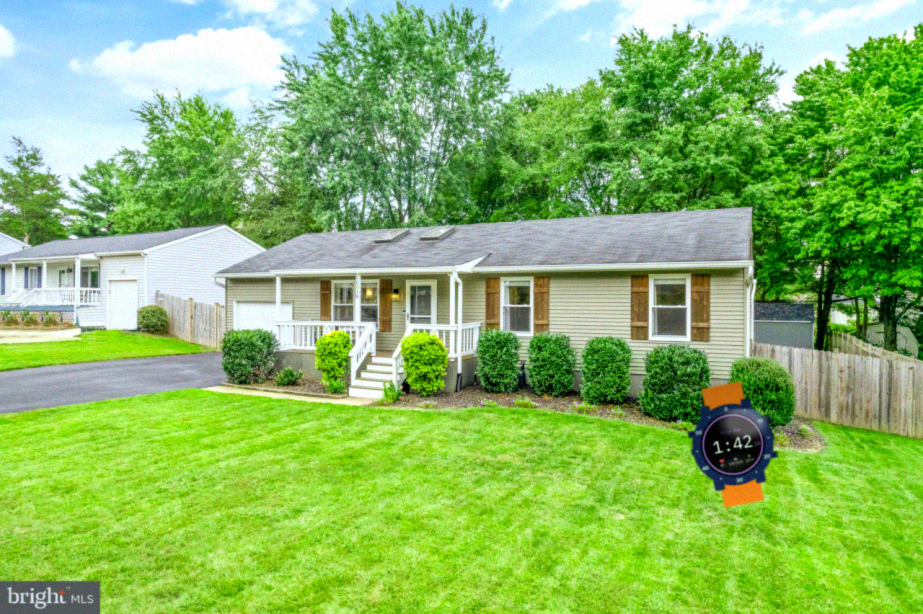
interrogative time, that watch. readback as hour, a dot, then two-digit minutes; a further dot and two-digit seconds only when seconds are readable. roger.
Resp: 1.42
